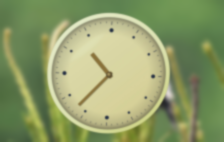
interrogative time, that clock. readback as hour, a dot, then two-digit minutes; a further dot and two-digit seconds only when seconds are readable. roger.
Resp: 10.37
